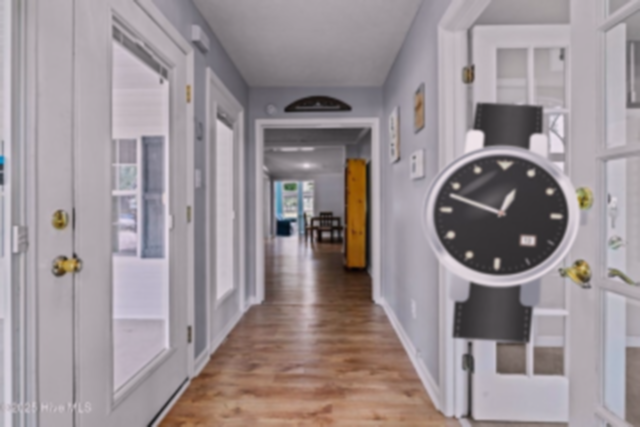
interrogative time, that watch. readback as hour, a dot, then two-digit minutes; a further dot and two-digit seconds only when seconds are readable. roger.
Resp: 12.48
